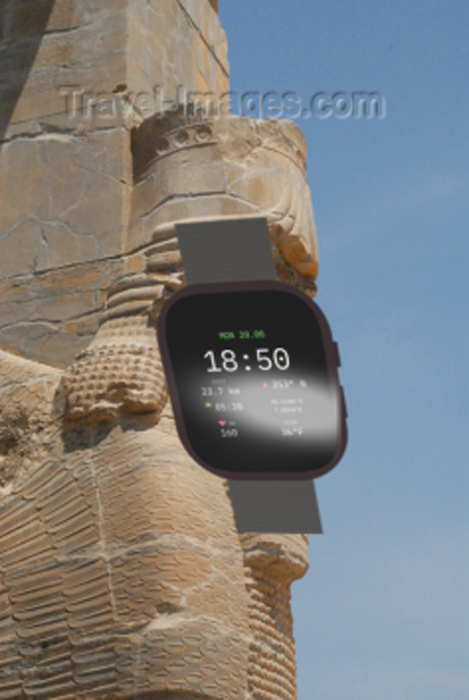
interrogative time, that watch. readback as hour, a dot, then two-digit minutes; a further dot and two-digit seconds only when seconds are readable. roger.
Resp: 18.50
